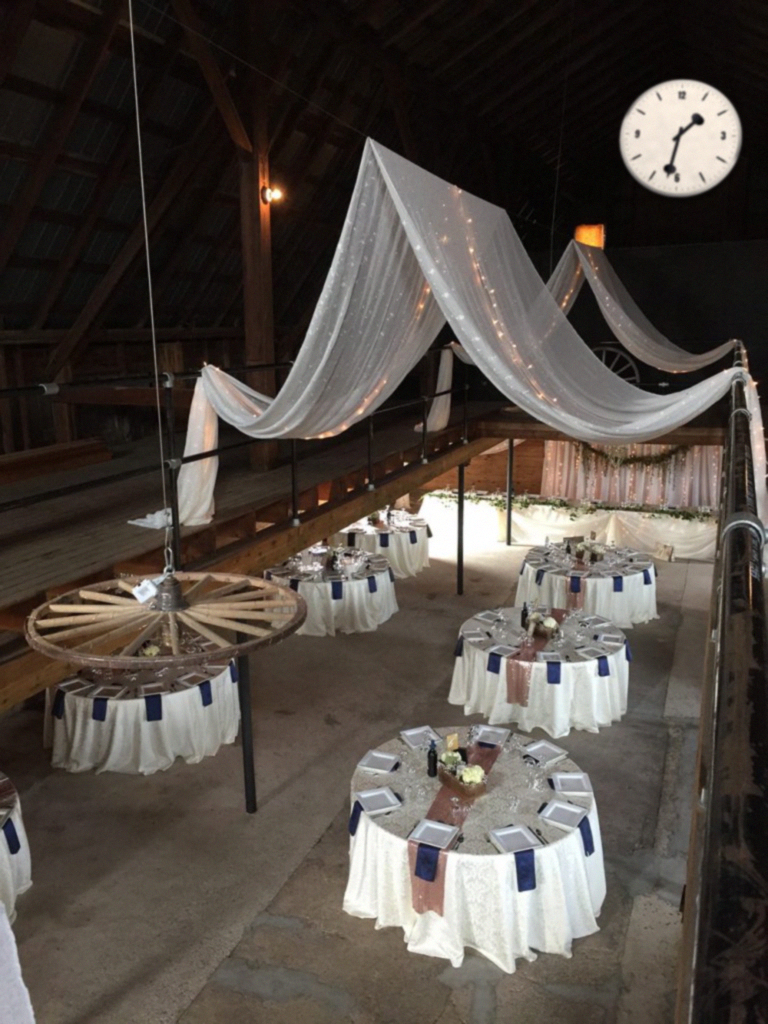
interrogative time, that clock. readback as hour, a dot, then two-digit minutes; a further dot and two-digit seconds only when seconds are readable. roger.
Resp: 1.32
